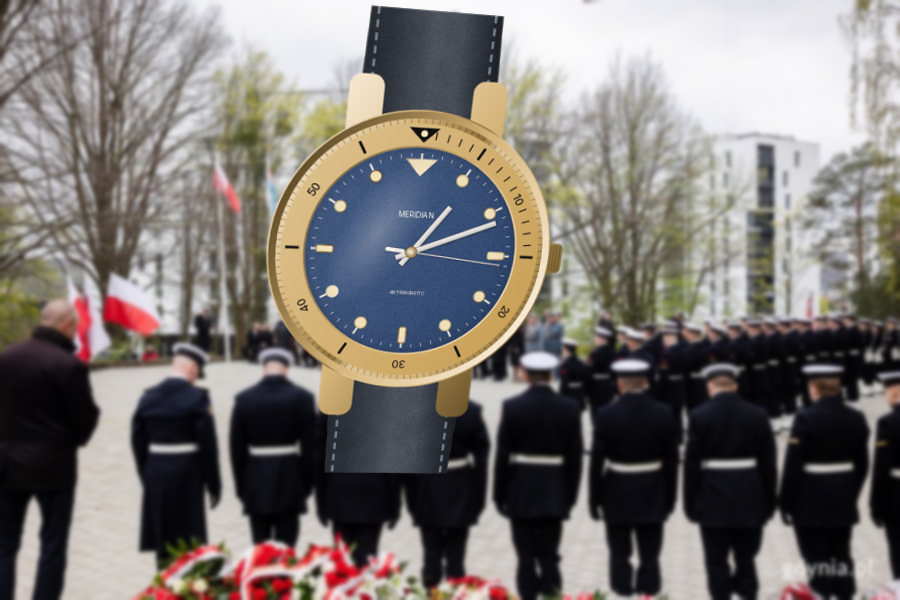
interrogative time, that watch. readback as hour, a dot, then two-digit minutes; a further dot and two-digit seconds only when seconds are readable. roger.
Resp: 1.11.16
